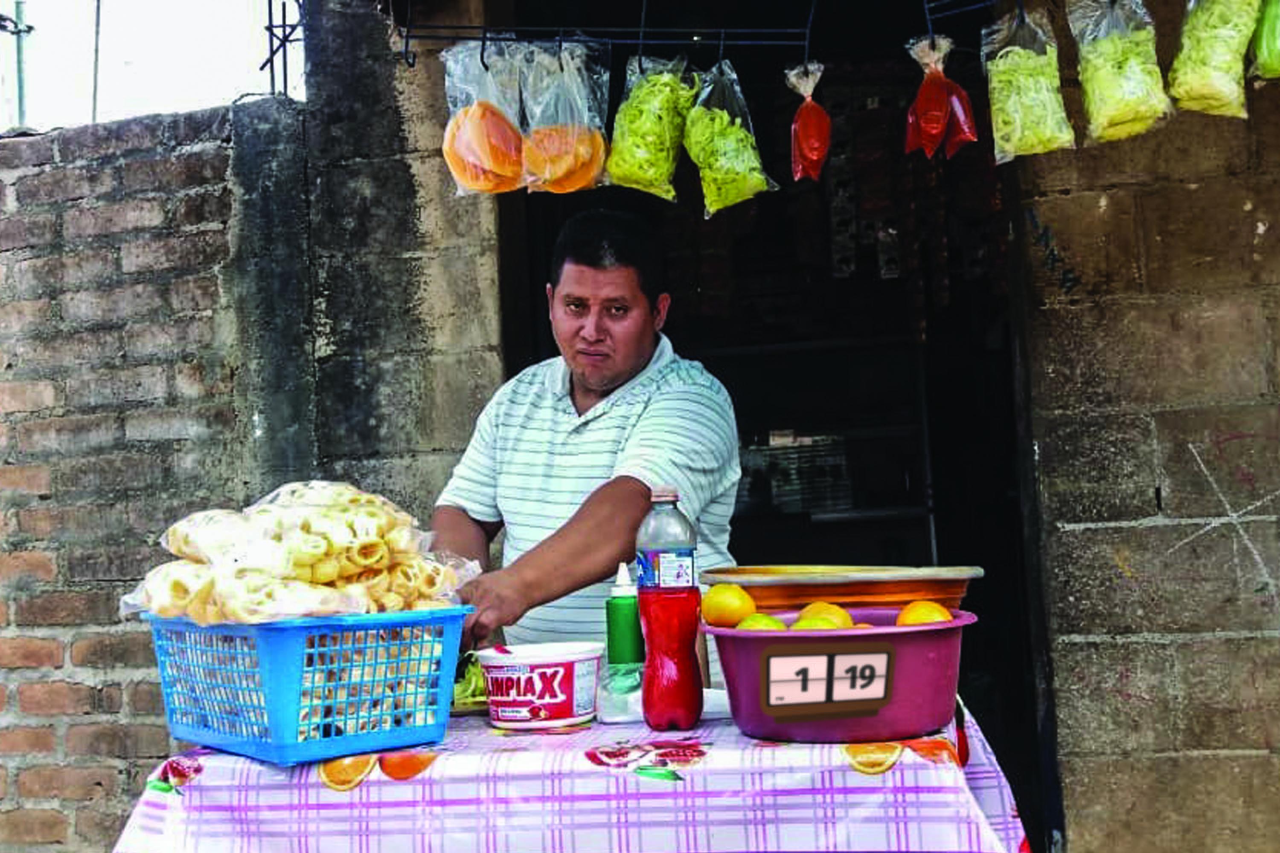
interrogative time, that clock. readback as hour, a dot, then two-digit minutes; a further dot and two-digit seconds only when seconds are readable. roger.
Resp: 1.19
